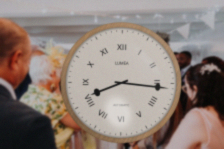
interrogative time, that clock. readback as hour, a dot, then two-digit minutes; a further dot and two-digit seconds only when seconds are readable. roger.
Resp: 8.16
